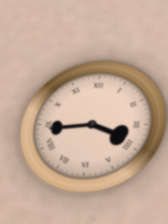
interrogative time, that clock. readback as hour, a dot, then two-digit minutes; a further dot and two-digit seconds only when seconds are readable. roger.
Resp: 3.44
